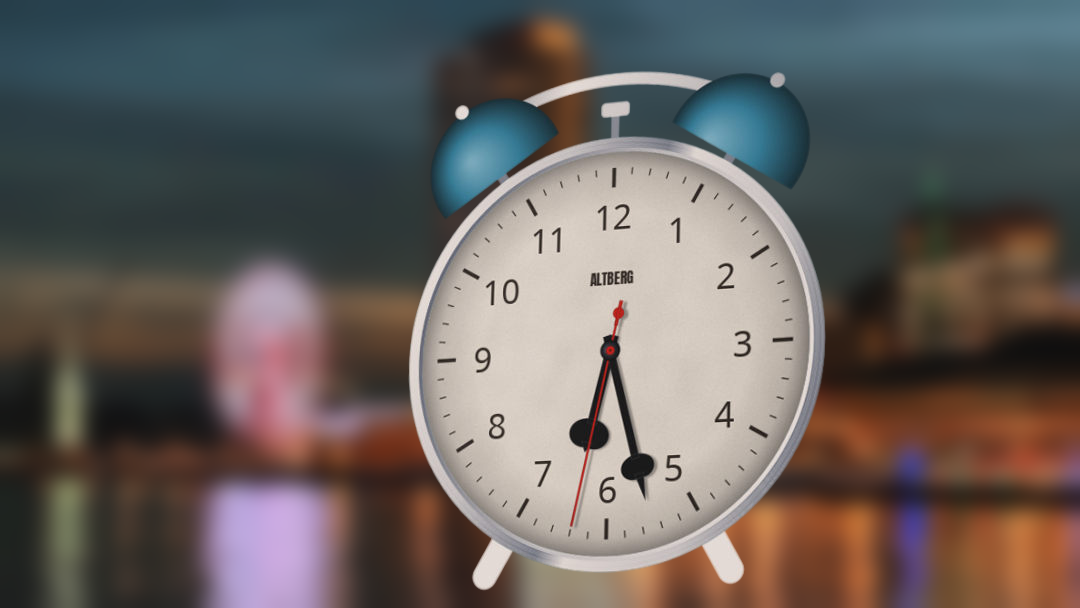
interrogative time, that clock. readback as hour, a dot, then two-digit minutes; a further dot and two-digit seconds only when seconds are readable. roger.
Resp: 6.27.32
